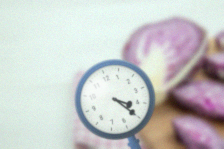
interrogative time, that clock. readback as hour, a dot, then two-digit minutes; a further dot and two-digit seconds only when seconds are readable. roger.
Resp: 4.25
